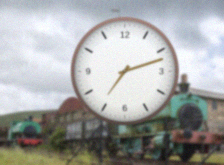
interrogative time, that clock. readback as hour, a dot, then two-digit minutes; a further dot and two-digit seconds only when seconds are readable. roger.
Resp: 7.12
